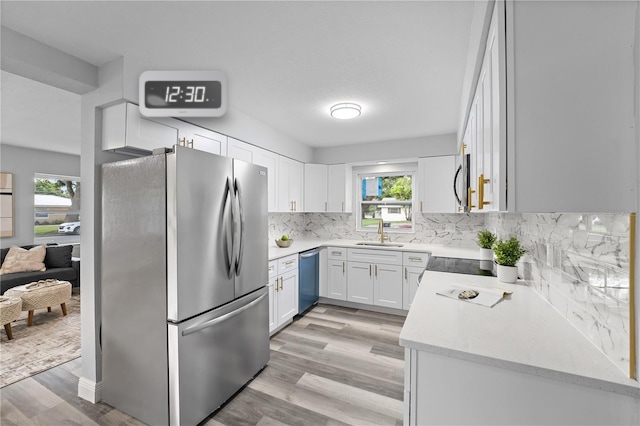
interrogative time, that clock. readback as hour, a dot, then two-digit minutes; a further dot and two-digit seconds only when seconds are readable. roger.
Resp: 12.30
